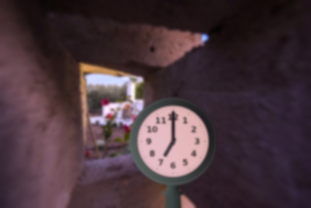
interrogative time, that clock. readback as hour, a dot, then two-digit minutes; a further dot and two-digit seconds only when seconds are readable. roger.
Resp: 7.00
